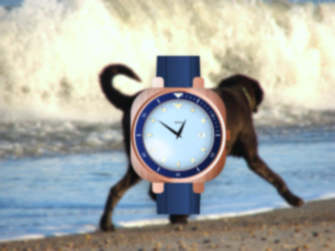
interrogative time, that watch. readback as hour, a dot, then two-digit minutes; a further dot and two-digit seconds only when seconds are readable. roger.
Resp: 12.51
